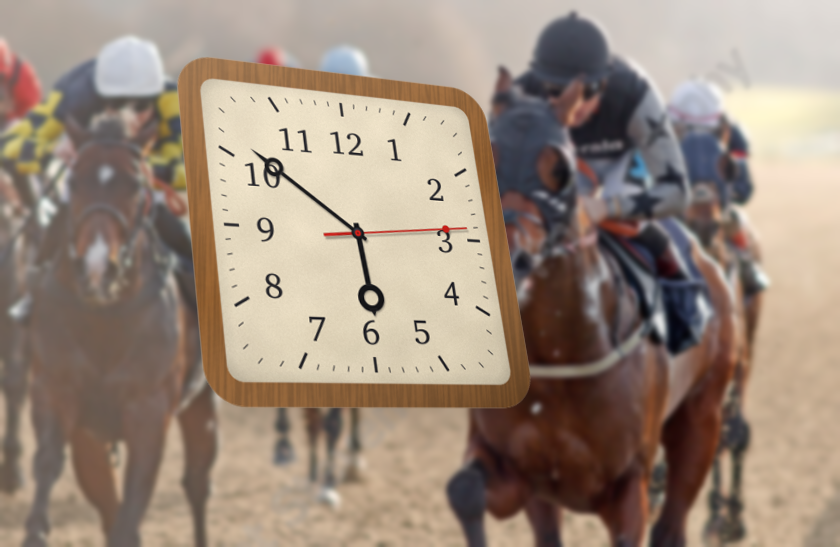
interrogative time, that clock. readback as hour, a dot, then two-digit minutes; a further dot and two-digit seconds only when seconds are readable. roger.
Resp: 5.51.14
